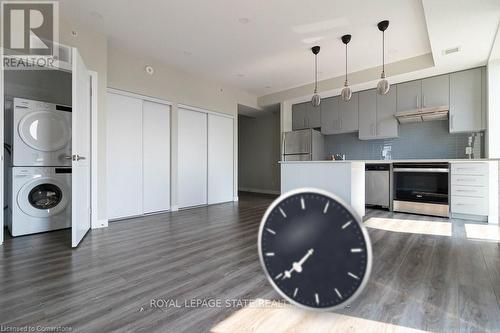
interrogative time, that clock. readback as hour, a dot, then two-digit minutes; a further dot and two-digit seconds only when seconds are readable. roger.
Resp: 7.39
